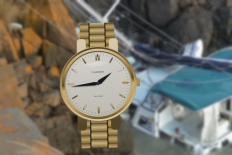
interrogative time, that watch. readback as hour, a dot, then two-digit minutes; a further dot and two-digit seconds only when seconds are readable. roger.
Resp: 1.44
